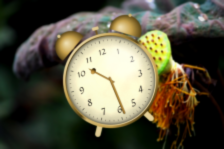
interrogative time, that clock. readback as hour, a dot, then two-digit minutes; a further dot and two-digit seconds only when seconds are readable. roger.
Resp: 10.29
